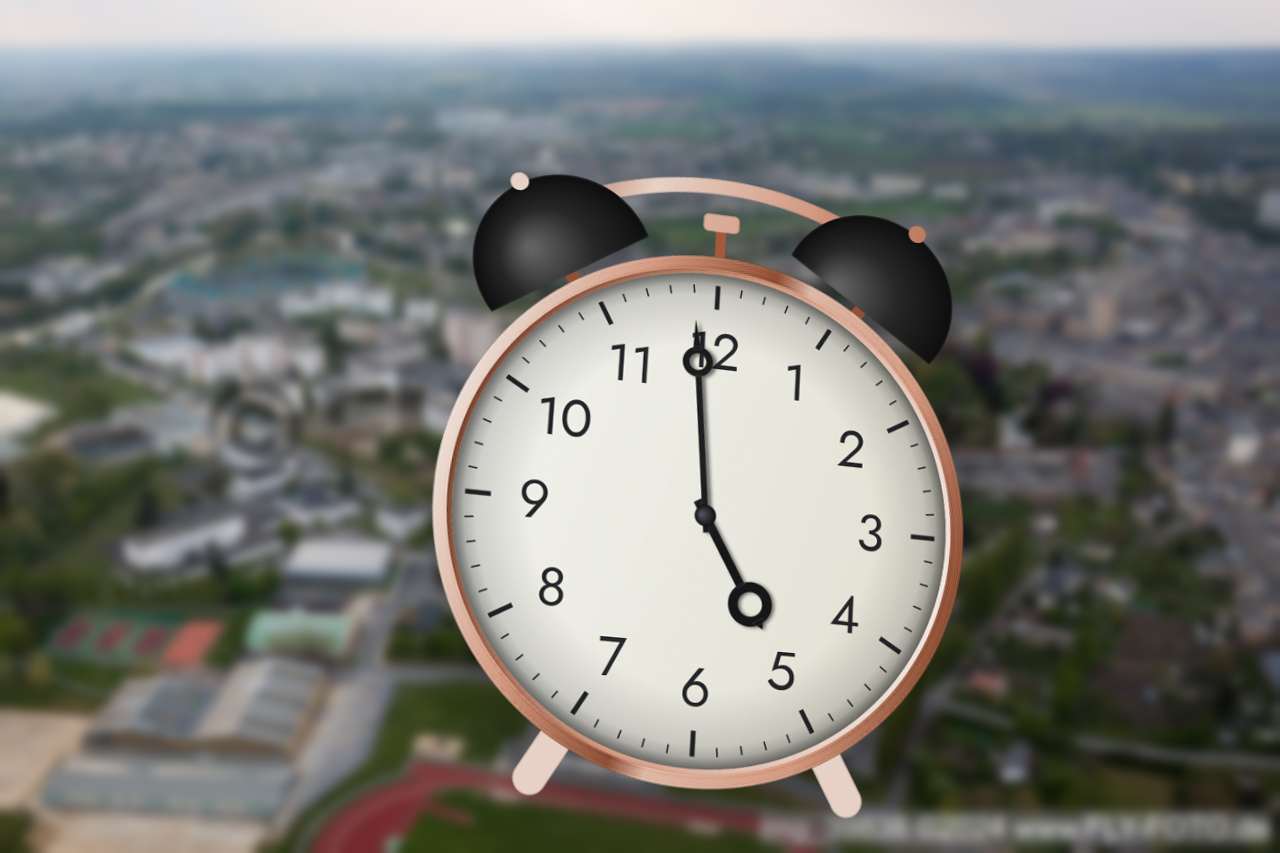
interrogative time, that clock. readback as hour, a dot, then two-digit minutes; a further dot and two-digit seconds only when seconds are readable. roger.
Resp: 4.59
